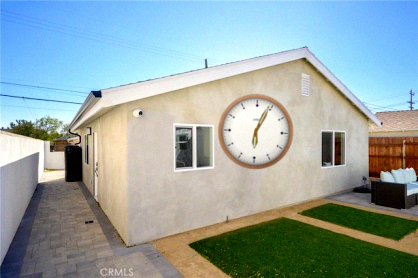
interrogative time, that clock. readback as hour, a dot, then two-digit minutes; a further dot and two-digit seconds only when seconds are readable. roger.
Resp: 6.04
